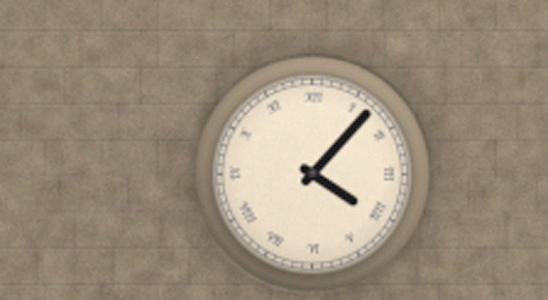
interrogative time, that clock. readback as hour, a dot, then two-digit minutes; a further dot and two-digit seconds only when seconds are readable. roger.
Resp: 4.07
